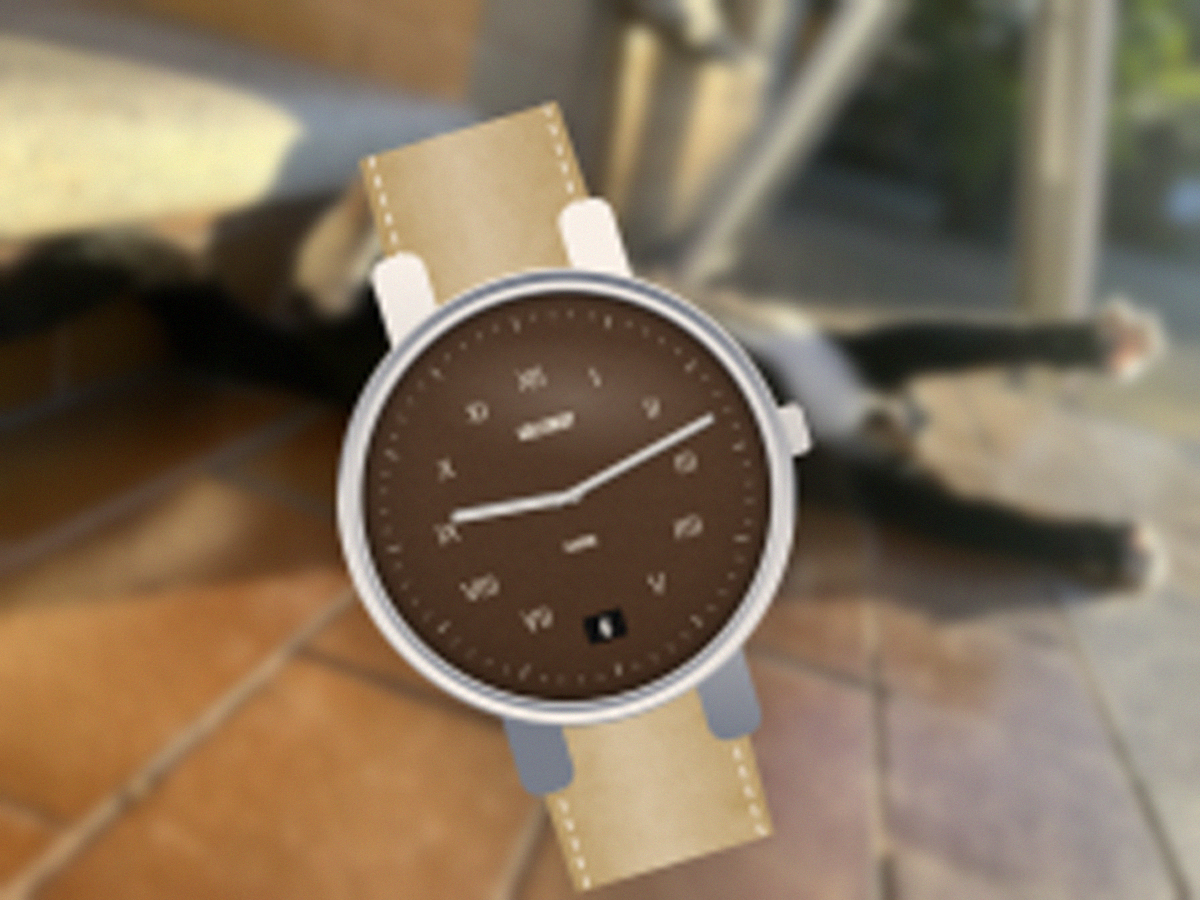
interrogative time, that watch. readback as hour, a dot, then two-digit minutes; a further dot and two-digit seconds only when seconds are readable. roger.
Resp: 9.13
